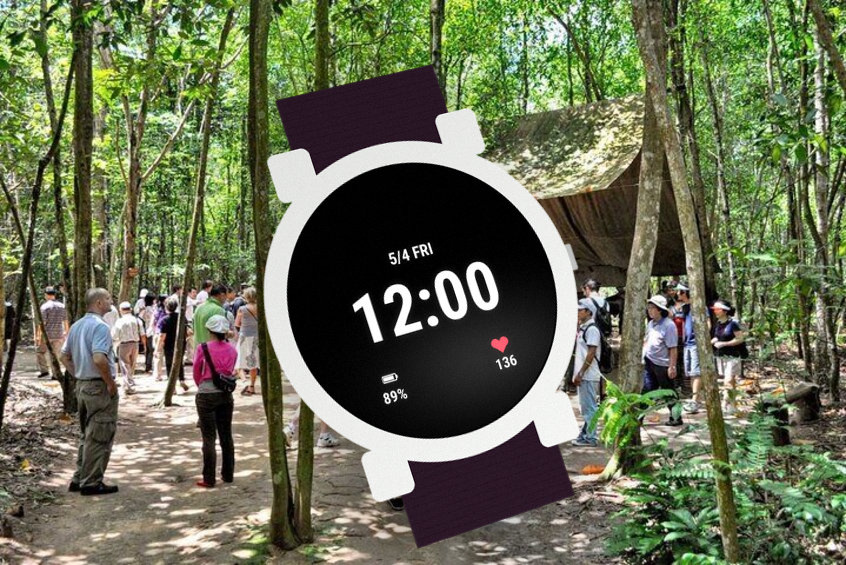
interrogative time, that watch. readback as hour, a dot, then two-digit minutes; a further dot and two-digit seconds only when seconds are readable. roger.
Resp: 12.00
